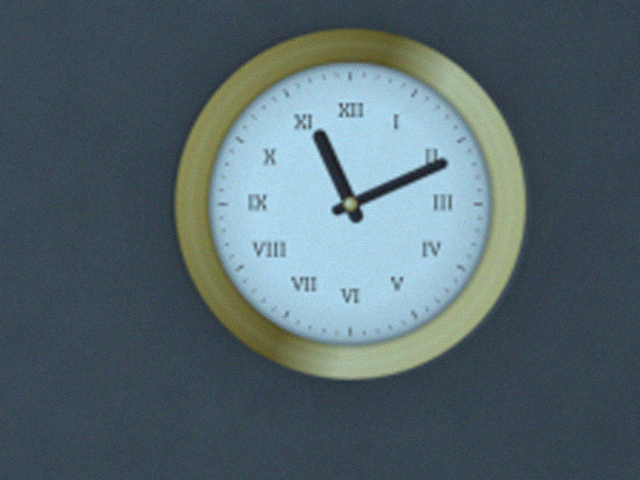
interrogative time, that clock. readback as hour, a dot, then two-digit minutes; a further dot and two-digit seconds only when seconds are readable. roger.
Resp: 11.11
